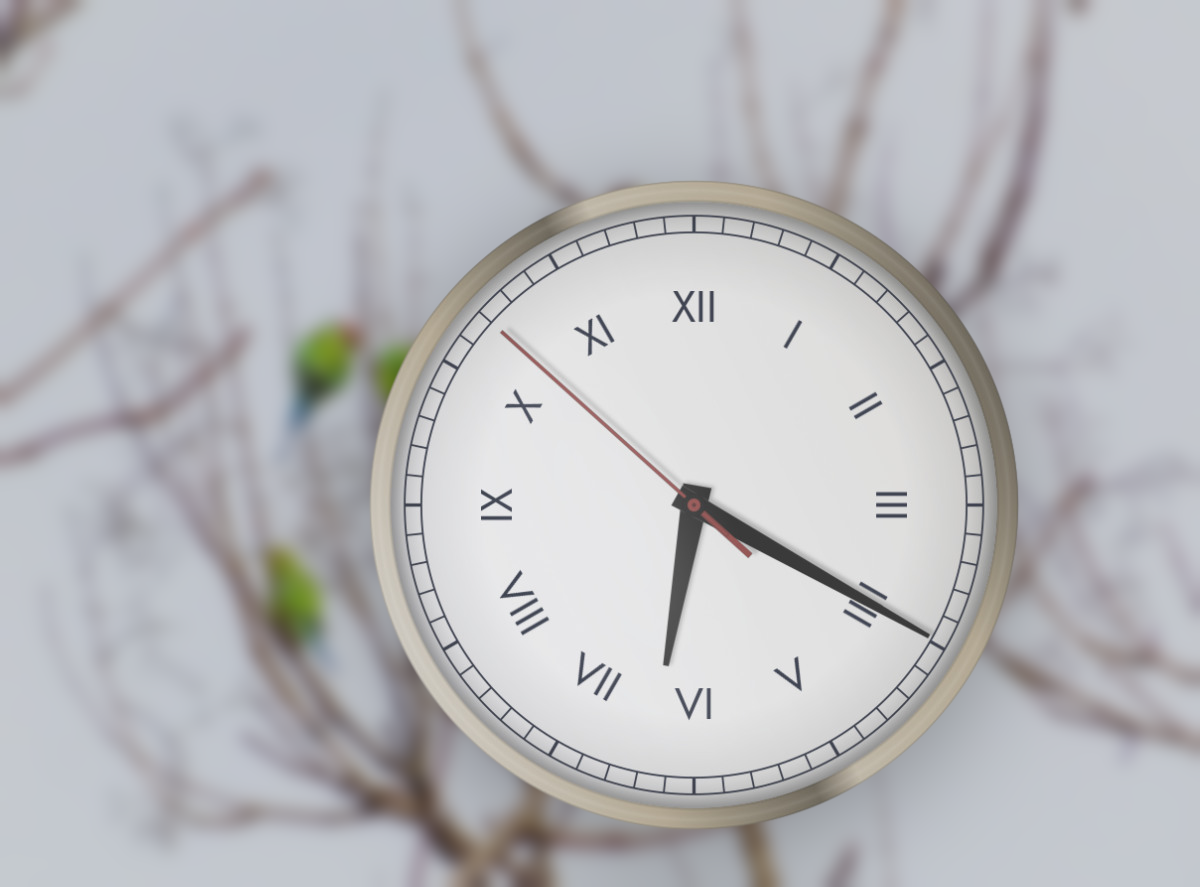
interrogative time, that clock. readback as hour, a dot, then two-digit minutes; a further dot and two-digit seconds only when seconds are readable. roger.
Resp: 6.19.52
